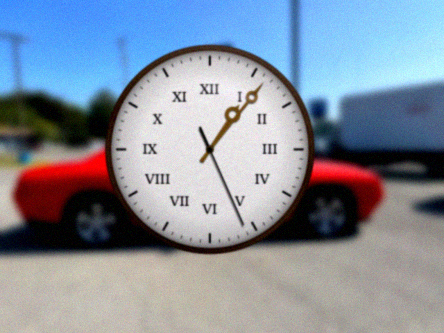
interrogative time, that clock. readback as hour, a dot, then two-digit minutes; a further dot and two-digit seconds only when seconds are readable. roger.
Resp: 1.06.26
